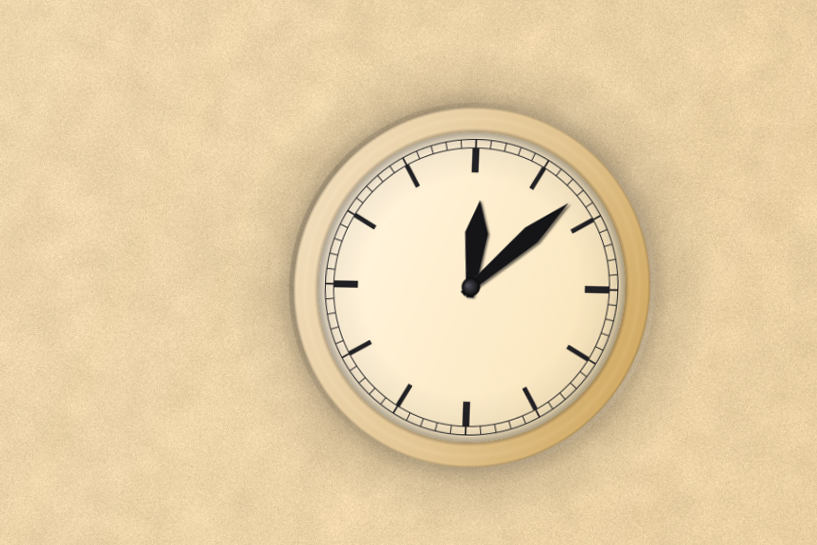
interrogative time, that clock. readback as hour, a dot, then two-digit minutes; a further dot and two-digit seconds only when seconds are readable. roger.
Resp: 12.08
